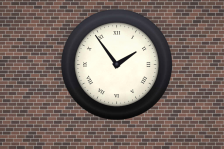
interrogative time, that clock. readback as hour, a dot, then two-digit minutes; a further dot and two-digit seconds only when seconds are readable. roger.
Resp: 1.54
